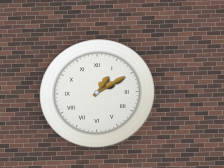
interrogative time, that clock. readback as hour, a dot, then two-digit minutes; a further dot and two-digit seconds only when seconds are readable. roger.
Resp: 1.10
